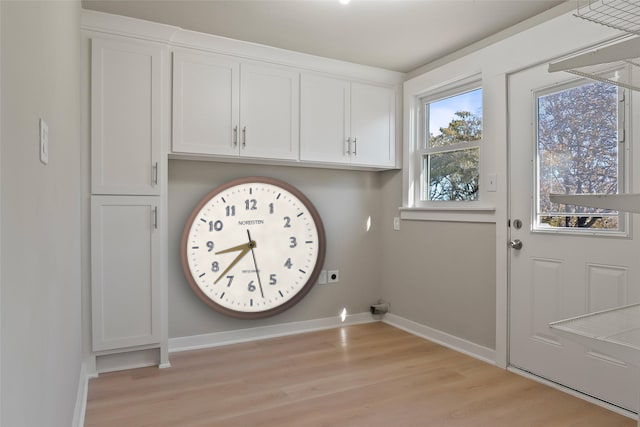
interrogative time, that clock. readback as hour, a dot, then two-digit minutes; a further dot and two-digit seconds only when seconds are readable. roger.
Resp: 8.37.28
